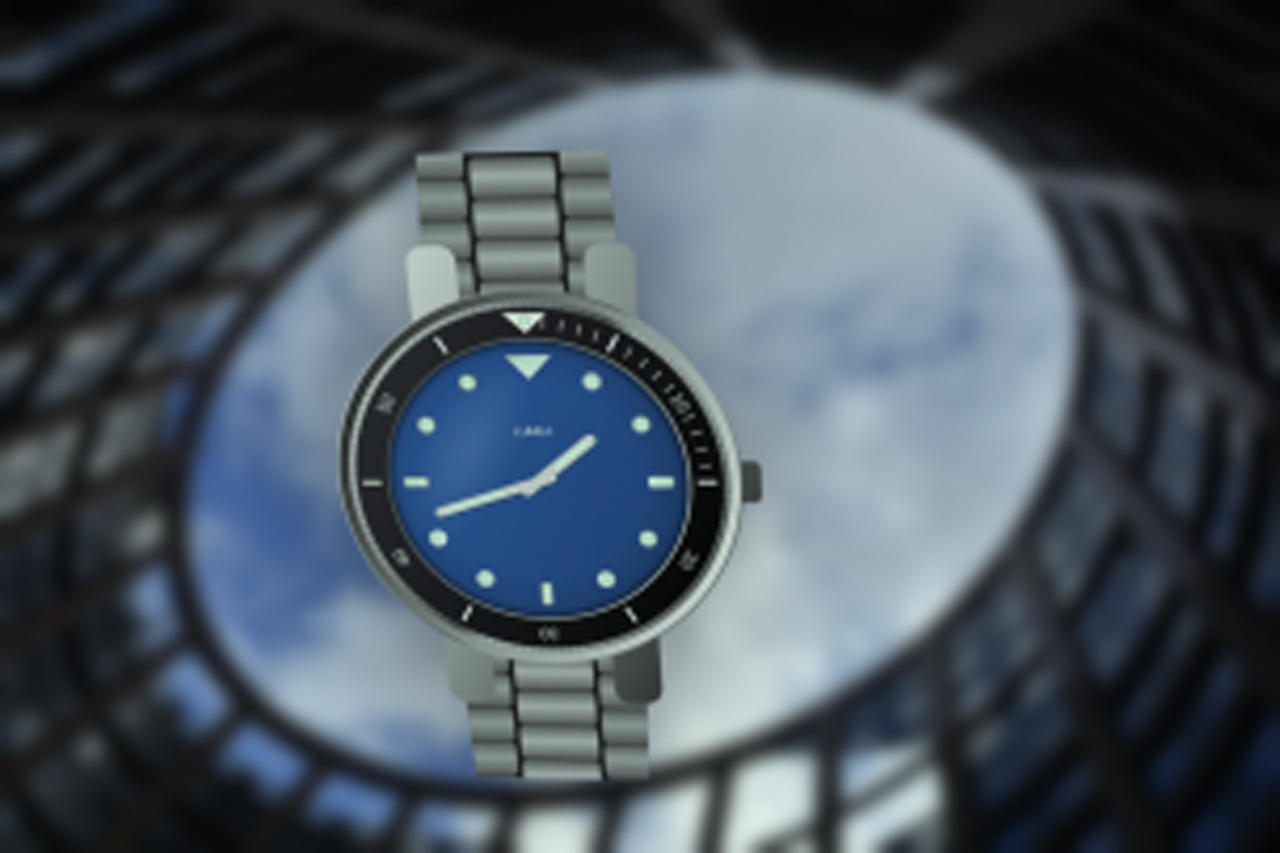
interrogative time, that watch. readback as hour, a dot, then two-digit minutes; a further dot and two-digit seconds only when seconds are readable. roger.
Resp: 1.42
